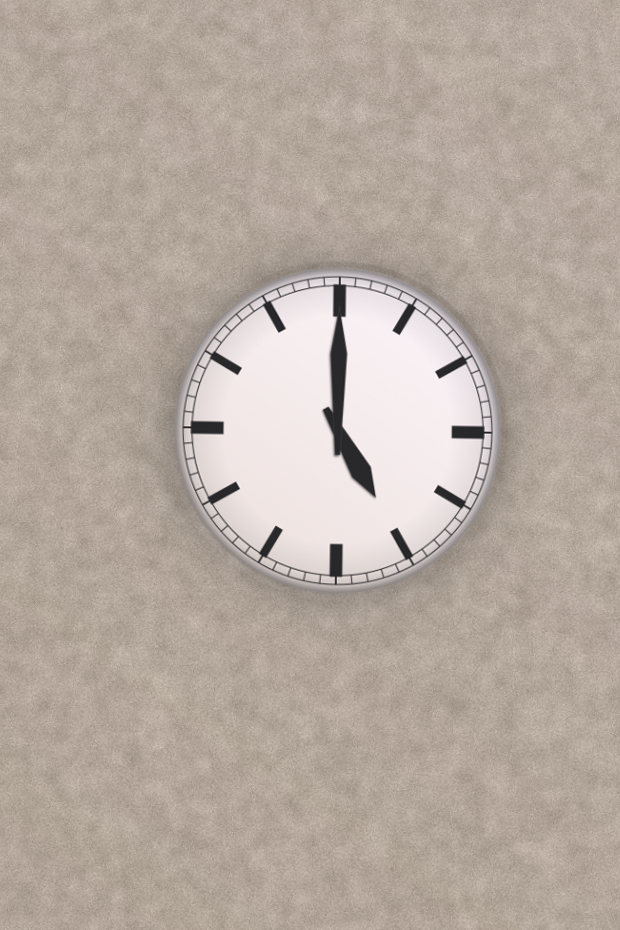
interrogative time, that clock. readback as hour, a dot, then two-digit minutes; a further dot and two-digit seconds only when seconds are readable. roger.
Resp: 5.00
